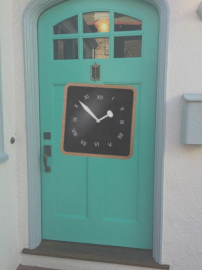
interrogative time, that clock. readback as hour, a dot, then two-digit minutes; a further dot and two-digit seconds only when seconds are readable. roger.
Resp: 1.52
